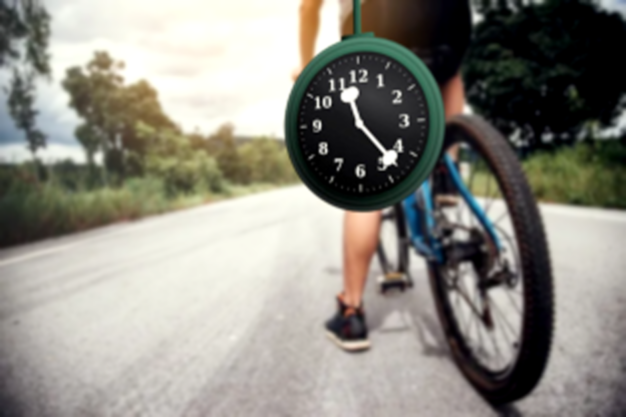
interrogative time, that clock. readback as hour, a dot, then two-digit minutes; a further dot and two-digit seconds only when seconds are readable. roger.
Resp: 11.23
